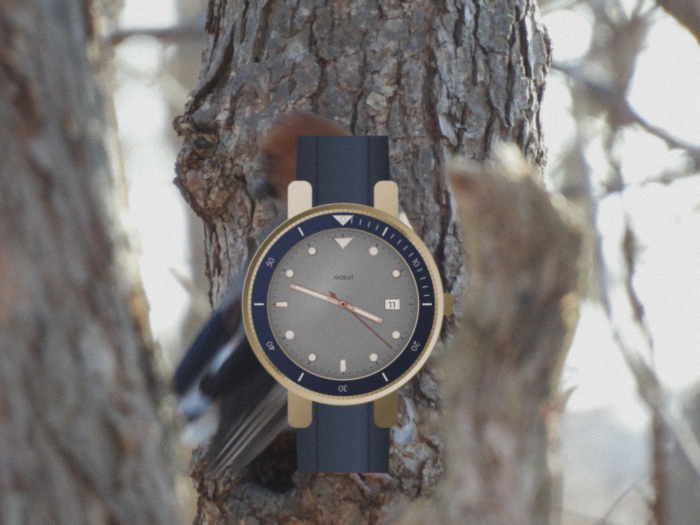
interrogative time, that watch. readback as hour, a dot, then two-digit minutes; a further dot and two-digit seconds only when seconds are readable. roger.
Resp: 3.48.22
